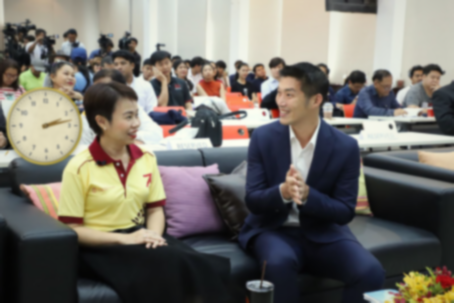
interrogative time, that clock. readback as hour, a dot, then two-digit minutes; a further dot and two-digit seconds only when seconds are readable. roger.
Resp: 2.13
